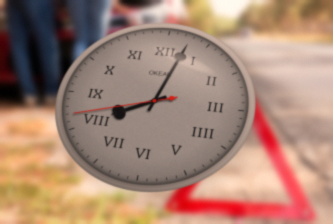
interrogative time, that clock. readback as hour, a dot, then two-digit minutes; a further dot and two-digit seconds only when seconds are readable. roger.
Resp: 8.02.42
